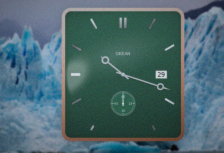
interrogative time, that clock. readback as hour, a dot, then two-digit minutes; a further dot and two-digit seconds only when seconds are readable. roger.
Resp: 10.18
